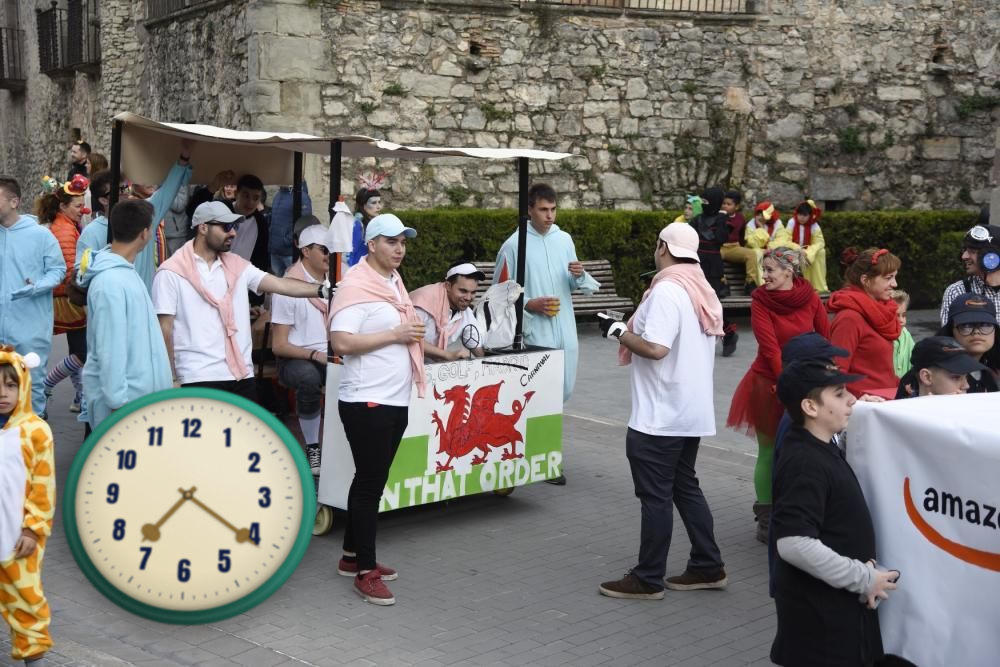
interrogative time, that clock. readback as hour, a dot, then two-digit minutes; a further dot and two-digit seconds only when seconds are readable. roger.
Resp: 7.21
